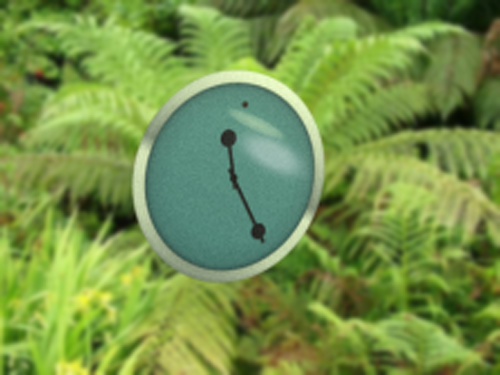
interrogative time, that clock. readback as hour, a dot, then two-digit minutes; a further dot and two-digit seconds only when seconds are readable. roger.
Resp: 11.24
